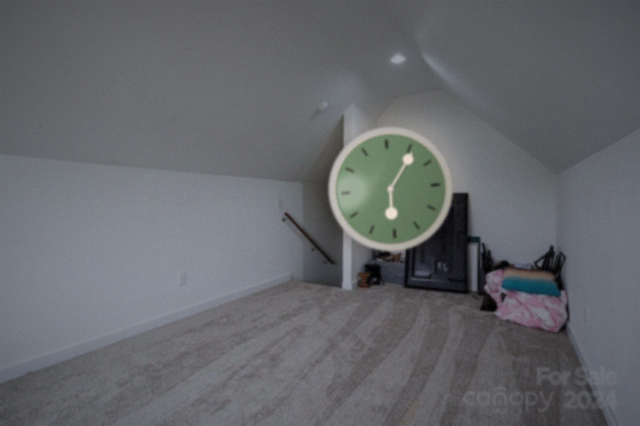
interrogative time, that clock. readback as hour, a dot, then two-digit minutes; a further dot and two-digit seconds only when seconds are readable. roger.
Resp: 6.06
